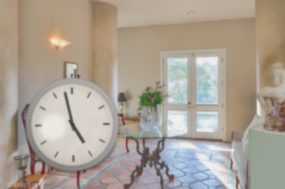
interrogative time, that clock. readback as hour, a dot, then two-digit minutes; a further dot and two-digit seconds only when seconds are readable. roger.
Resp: 4.58
